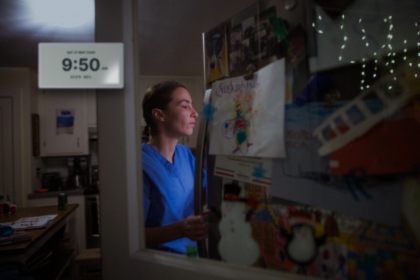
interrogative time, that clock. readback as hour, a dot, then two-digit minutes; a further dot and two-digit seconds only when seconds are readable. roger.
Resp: 9.50
